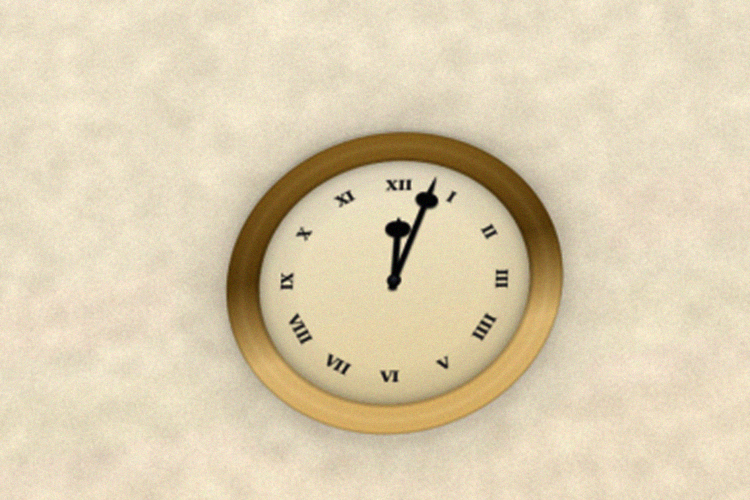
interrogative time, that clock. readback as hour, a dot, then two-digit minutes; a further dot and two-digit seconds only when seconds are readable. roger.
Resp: 12.03
